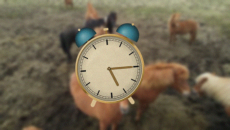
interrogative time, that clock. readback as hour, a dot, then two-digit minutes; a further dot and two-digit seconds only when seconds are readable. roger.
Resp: 5.15
